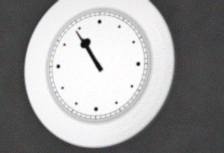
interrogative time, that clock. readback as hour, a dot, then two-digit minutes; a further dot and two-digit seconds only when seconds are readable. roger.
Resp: 10.54
